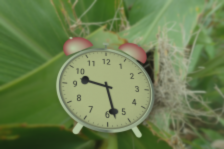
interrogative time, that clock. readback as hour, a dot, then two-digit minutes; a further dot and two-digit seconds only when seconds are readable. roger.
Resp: 9.28
